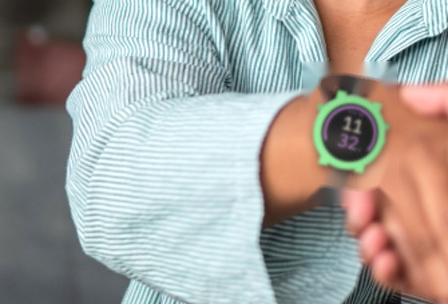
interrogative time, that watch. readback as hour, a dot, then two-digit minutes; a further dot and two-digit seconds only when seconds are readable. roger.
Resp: 11.32
